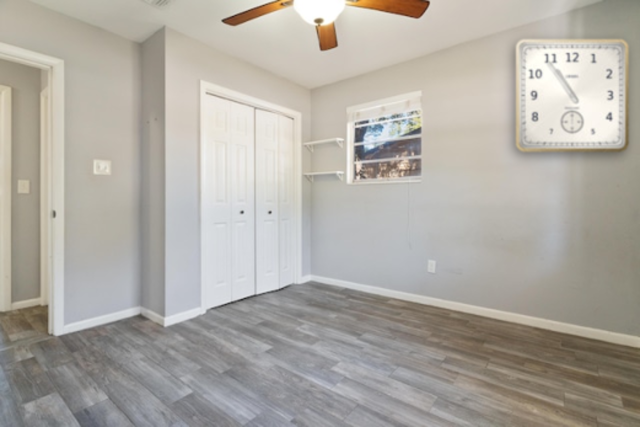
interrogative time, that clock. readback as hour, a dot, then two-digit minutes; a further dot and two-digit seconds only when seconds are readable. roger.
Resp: 10.54
